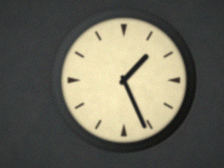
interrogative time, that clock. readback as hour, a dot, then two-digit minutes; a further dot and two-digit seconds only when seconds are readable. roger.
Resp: 1.26
